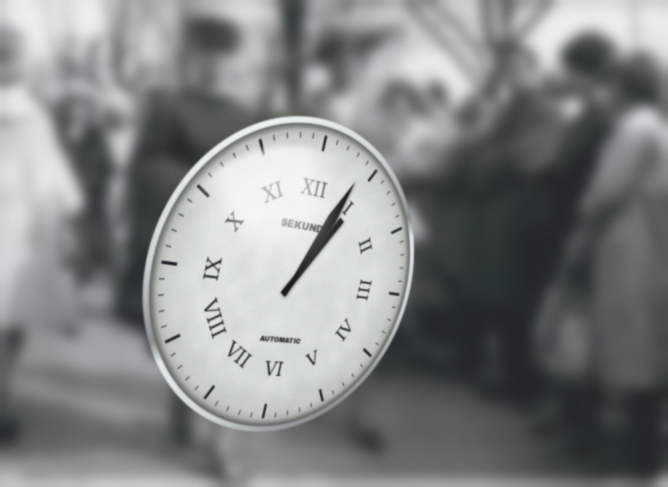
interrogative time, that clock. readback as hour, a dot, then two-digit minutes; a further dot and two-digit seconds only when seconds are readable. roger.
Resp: 1.04
